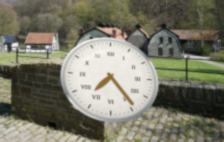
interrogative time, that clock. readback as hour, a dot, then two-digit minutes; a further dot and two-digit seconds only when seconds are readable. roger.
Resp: 7.24
